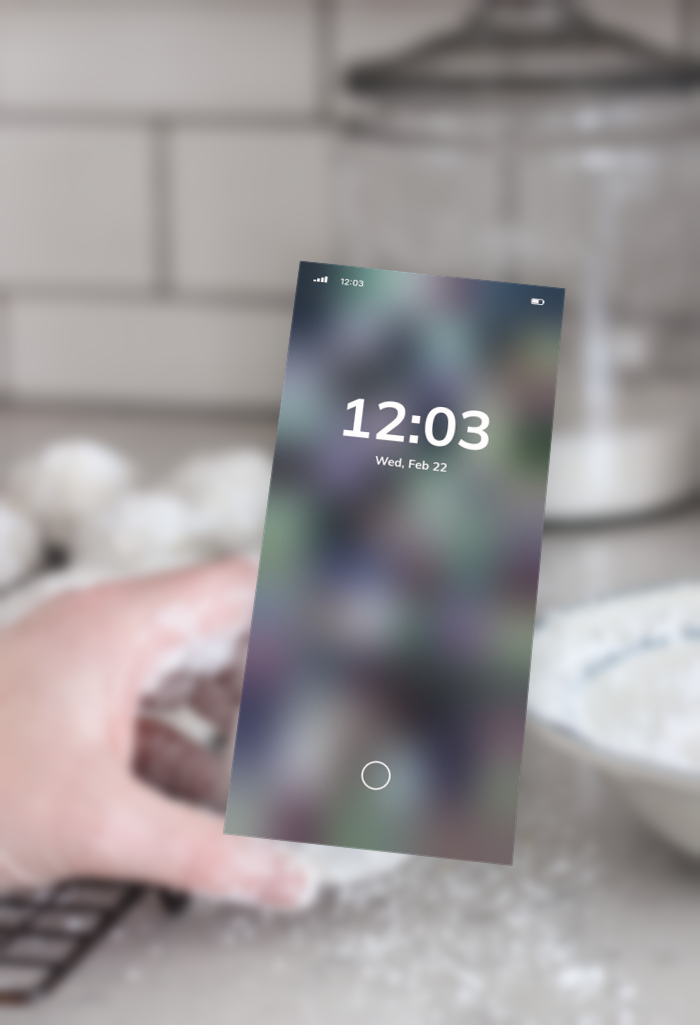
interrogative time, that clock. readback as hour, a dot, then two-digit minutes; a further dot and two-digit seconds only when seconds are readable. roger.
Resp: 12.03
